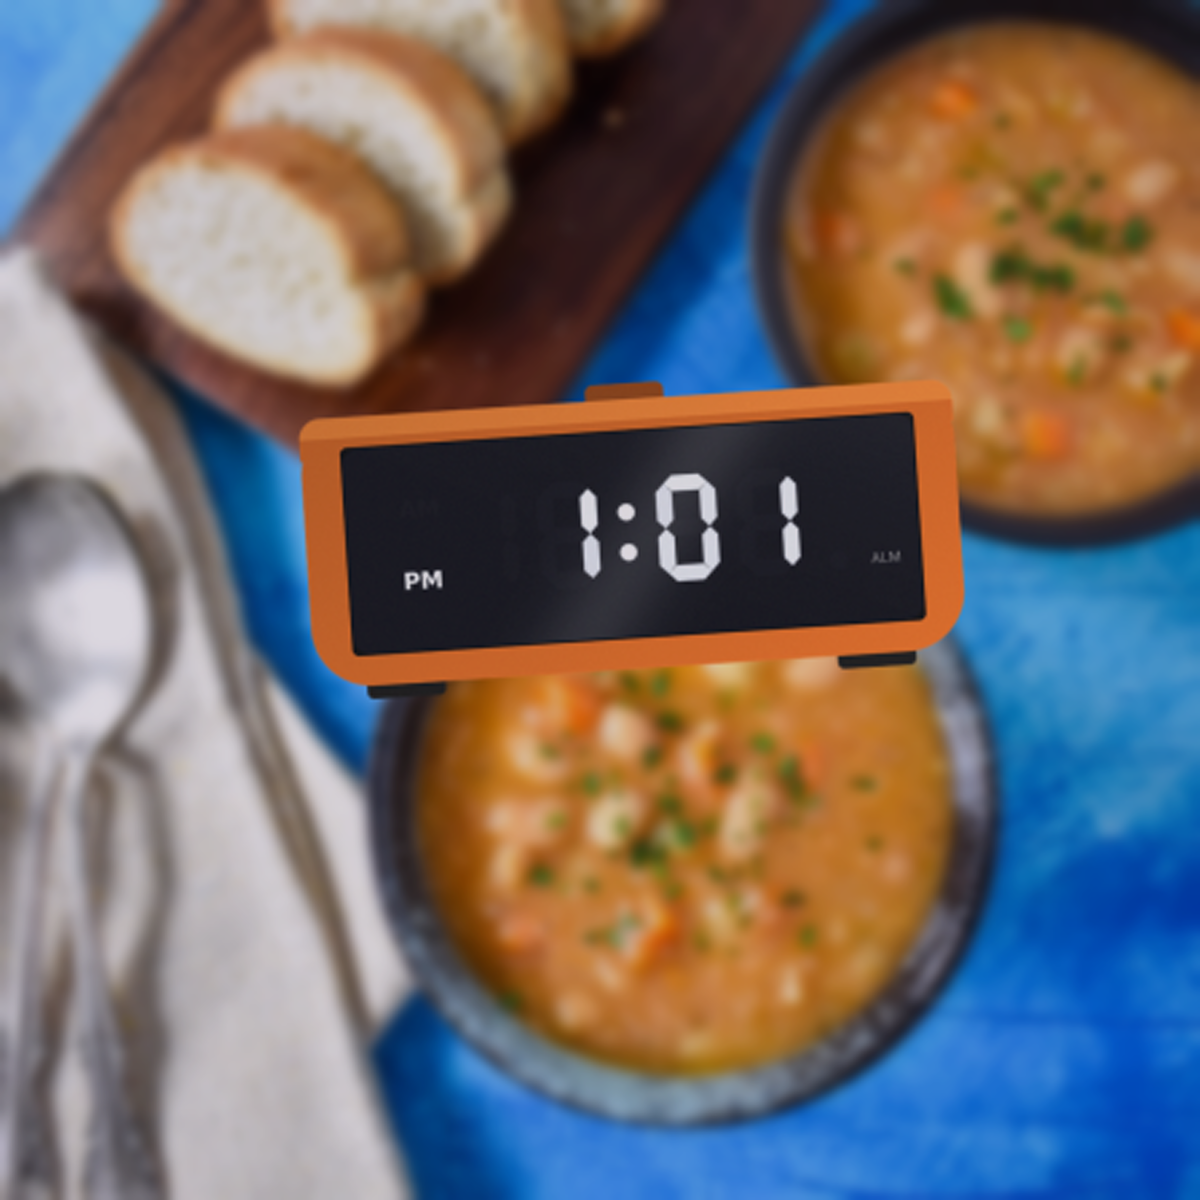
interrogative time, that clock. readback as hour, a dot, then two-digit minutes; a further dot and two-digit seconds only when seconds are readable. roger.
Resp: 1.01
